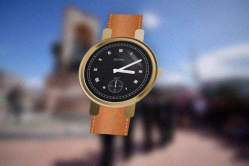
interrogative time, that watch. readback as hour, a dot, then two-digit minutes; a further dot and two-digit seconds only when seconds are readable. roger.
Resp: 3.10
